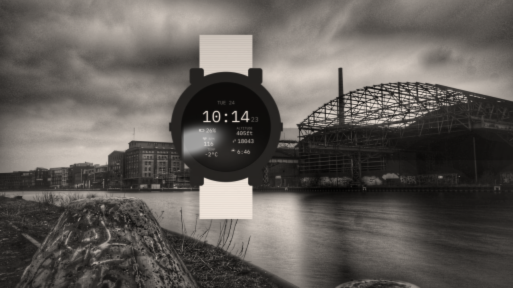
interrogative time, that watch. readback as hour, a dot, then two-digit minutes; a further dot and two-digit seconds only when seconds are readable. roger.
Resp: 10.14
